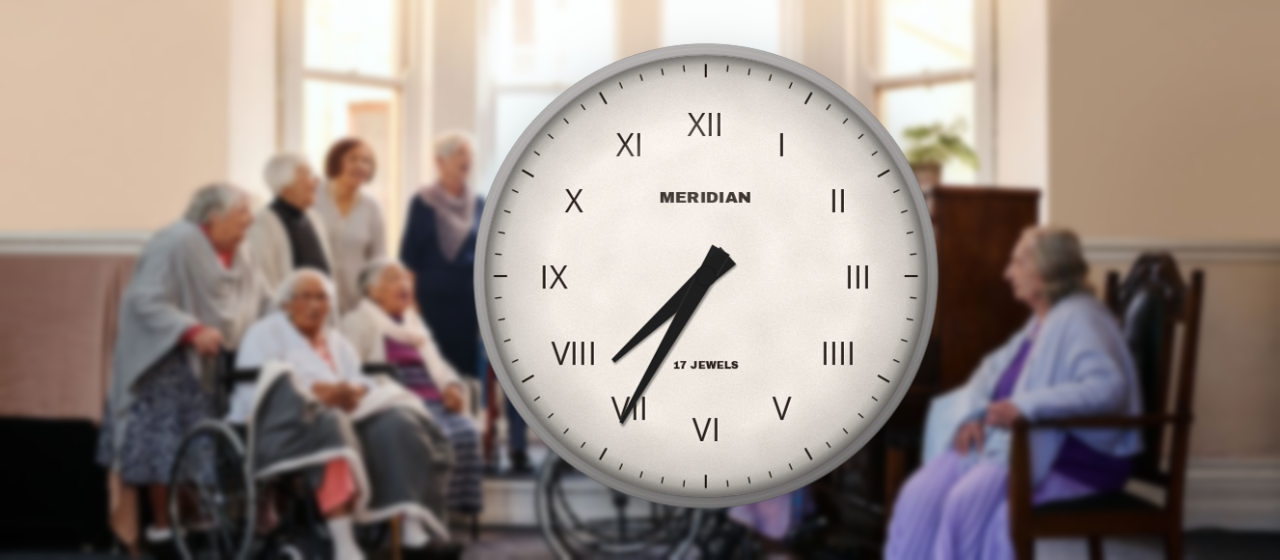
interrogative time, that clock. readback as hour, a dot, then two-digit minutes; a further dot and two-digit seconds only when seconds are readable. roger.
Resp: 7.35
